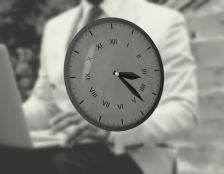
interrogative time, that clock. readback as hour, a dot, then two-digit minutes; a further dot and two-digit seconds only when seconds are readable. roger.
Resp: 3.23
